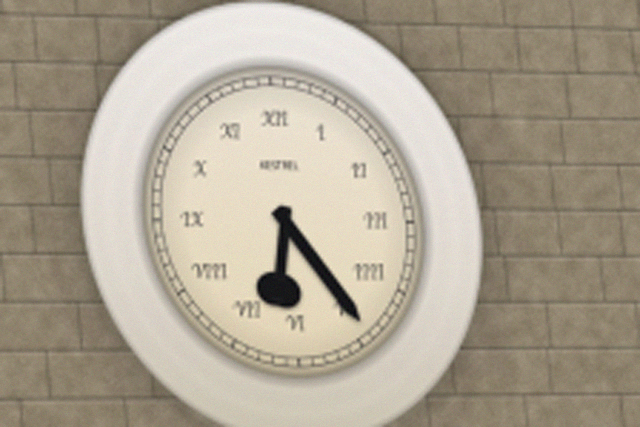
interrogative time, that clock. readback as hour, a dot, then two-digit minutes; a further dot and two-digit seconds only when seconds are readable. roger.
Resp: 6.24
